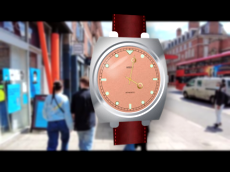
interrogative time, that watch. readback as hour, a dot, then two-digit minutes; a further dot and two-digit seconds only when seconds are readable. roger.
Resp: 4.02
